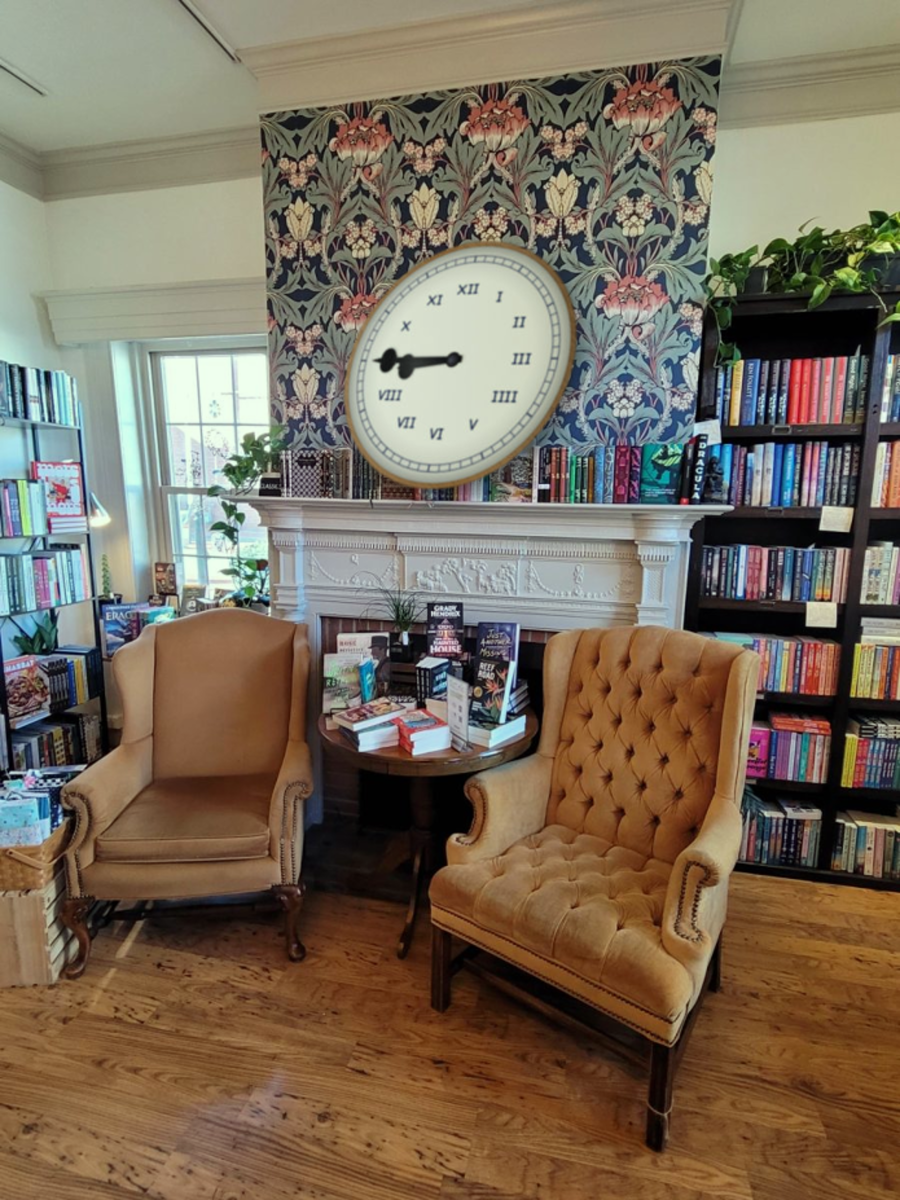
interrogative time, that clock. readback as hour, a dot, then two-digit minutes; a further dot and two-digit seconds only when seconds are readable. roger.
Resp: 8.45
